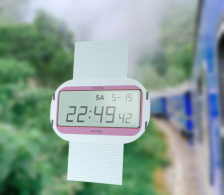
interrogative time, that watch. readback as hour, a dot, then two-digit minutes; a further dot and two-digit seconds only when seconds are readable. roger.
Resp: 22.49.42
